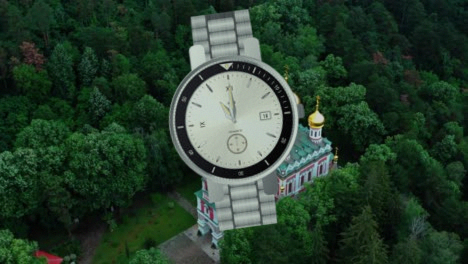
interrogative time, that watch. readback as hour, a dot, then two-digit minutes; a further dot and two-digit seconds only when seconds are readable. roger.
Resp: 11.00
